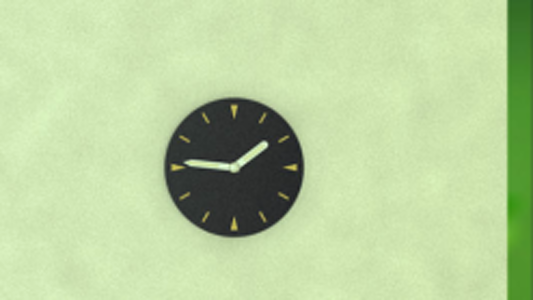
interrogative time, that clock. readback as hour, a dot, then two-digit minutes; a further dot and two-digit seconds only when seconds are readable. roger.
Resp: 1.46
